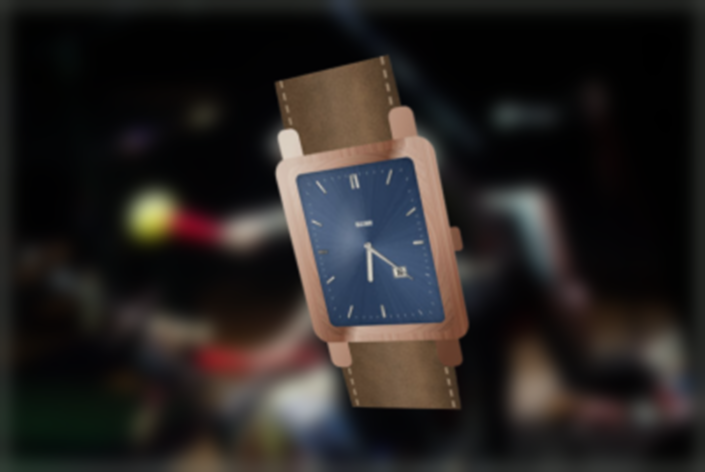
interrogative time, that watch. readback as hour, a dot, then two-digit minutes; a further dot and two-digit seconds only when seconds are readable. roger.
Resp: 6.22
